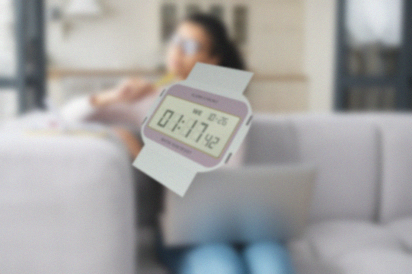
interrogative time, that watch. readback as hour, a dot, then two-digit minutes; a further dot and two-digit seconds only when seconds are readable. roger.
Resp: 1.17.42
